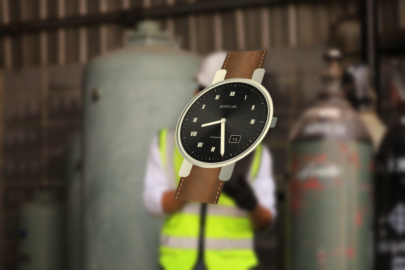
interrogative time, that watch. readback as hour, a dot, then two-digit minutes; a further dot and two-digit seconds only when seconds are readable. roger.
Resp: 8.27
